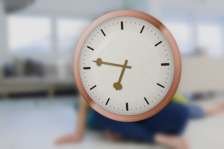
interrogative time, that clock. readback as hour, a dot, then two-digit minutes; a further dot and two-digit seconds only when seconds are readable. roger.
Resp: 6.47
